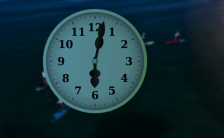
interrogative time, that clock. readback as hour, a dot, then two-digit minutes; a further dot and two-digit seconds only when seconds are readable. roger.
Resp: 6.02
